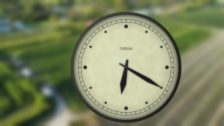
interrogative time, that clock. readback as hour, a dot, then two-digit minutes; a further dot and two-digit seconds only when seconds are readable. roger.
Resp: 6.20
